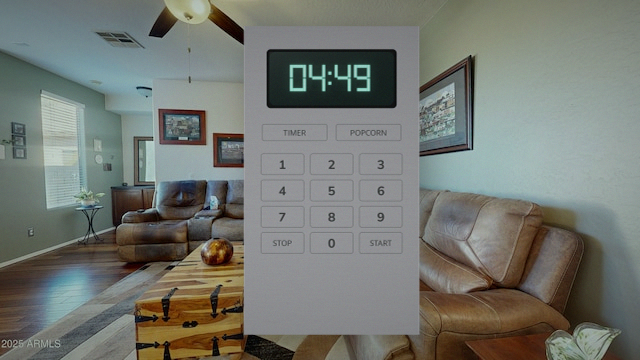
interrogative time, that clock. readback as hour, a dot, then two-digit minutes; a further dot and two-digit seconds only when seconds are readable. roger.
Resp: 4.49
